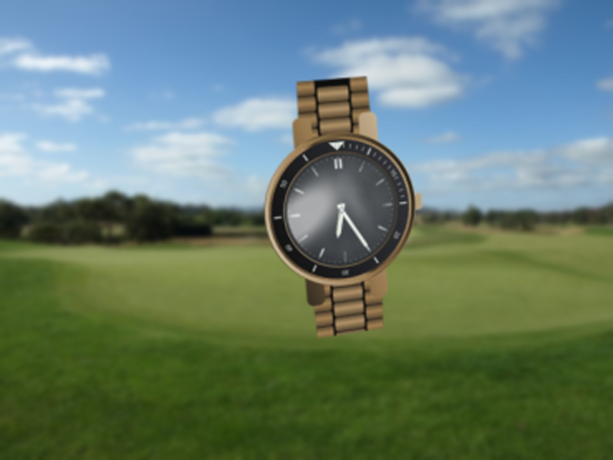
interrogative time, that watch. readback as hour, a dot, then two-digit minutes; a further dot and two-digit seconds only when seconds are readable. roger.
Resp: 6.25
